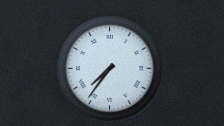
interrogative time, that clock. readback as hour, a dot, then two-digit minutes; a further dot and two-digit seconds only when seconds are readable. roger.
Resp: 7.36
